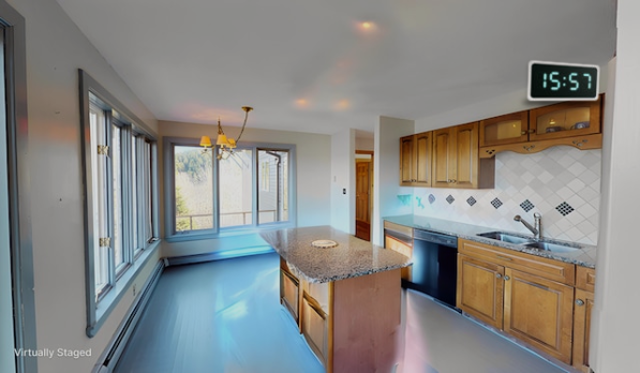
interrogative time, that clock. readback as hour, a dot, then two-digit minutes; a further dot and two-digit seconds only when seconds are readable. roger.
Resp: 15.57
